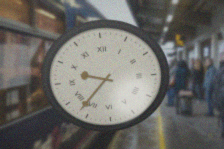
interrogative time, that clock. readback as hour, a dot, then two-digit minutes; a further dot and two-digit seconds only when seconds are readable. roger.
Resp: 9.37
